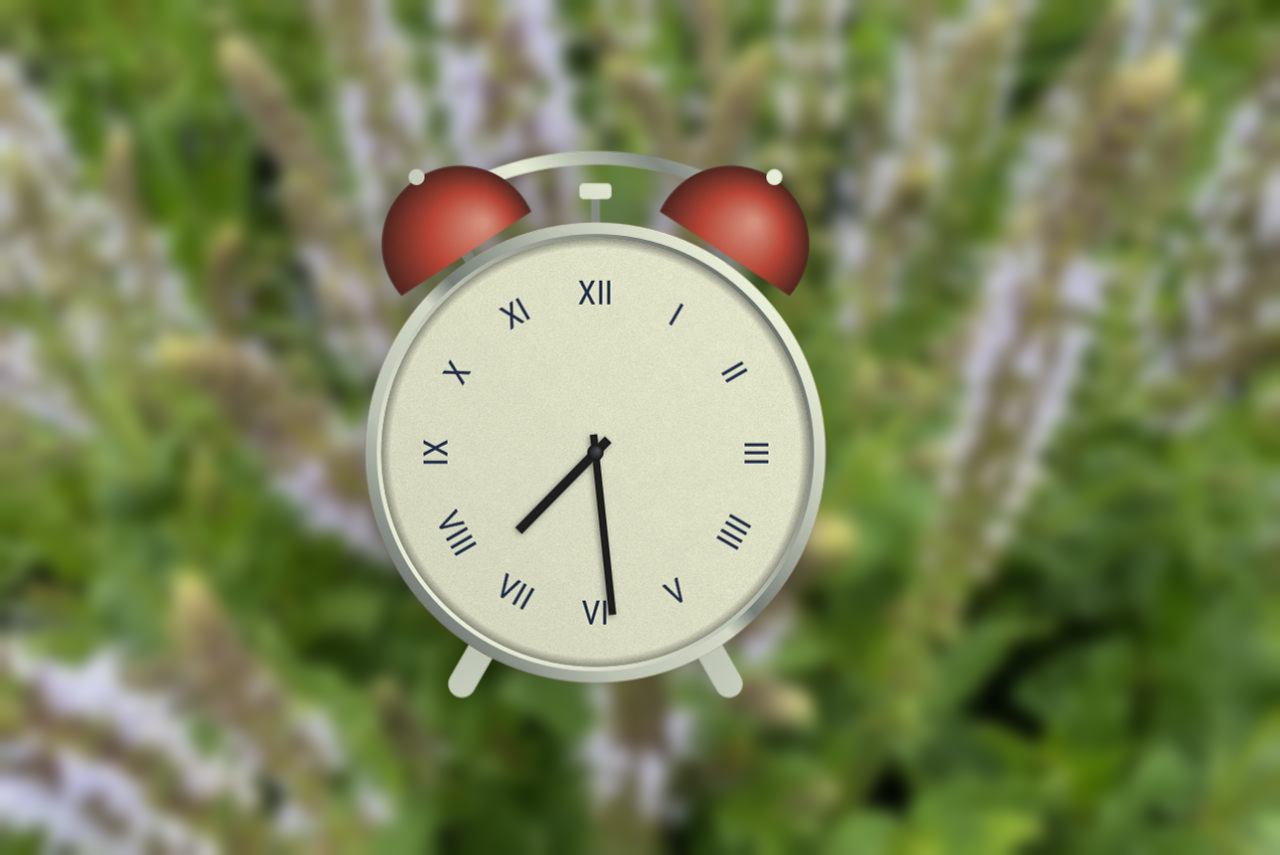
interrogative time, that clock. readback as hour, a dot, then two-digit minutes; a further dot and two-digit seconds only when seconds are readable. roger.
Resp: 7.29
